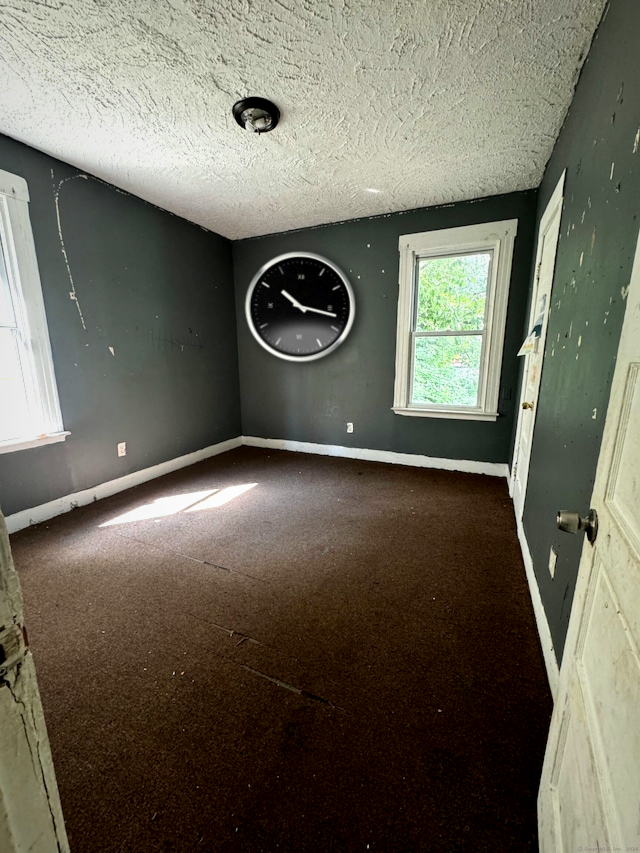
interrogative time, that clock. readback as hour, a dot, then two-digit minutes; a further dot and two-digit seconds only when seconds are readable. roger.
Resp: 10.17
